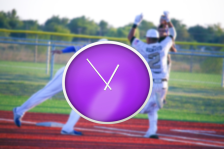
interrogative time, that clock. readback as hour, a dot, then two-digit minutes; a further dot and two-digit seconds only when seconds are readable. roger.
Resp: 12.54
